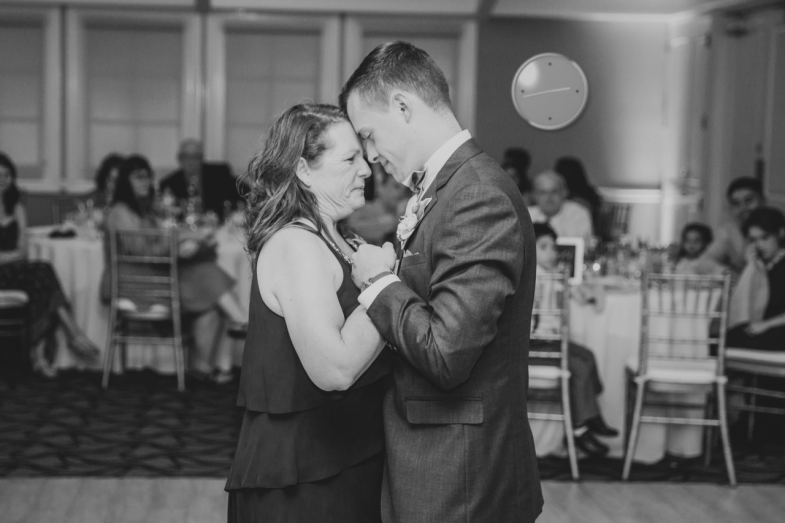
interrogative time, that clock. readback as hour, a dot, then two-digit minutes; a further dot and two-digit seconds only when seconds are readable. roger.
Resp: 2.43
